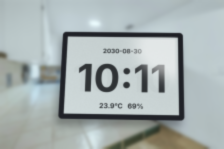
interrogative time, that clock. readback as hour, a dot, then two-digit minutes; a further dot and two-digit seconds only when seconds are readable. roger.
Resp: 10.11
